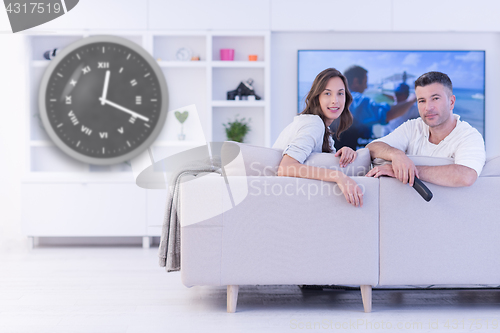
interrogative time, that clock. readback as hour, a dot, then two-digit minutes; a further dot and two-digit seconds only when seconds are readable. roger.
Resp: 12.19
